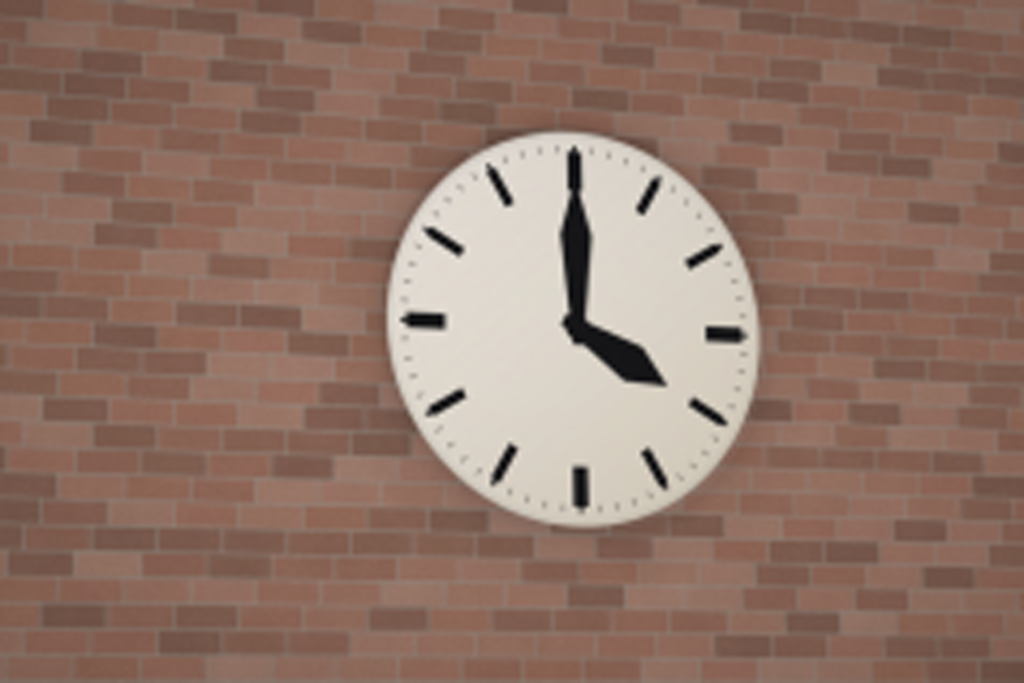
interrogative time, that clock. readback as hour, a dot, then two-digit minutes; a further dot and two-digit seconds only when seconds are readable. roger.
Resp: 4.00
